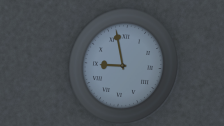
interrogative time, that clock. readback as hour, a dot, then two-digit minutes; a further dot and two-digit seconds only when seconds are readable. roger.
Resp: 8.57
